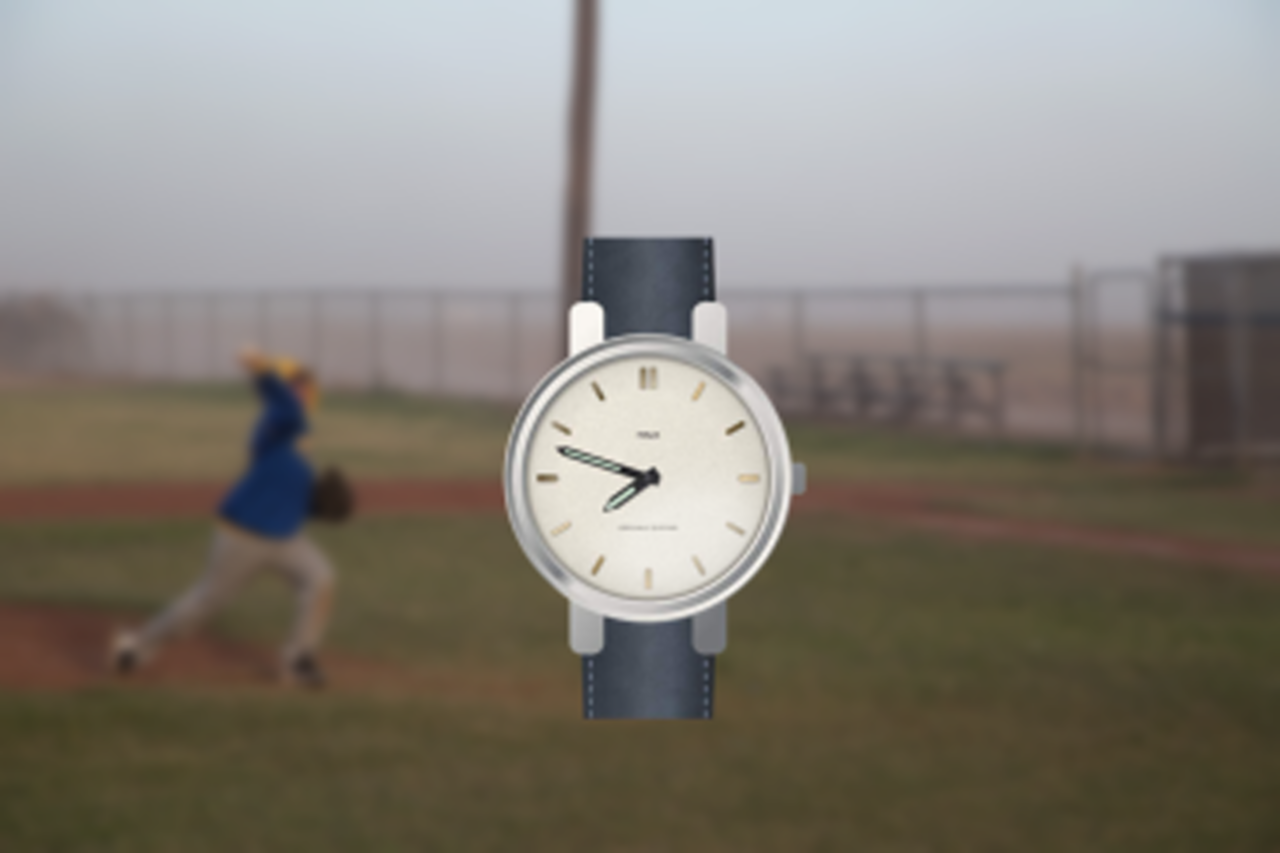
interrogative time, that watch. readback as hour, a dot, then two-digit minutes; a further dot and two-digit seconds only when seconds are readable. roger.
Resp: 7.48
